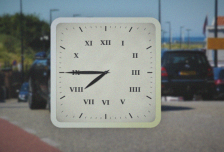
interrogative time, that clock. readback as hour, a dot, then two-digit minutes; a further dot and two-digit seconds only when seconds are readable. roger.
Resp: 7.45
